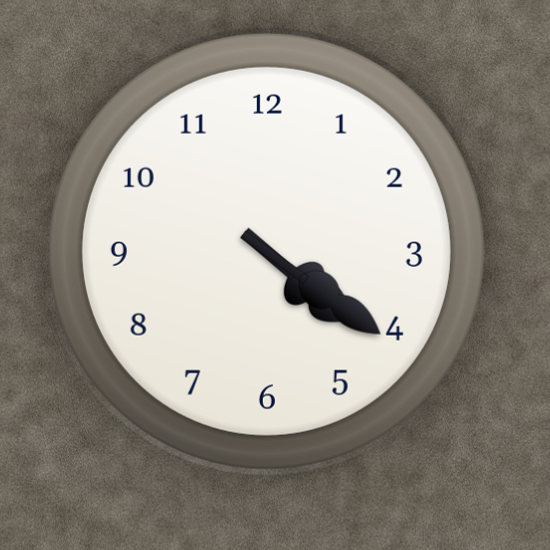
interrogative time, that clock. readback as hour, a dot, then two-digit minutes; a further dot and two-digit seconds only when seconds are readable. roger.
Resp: 4.21
